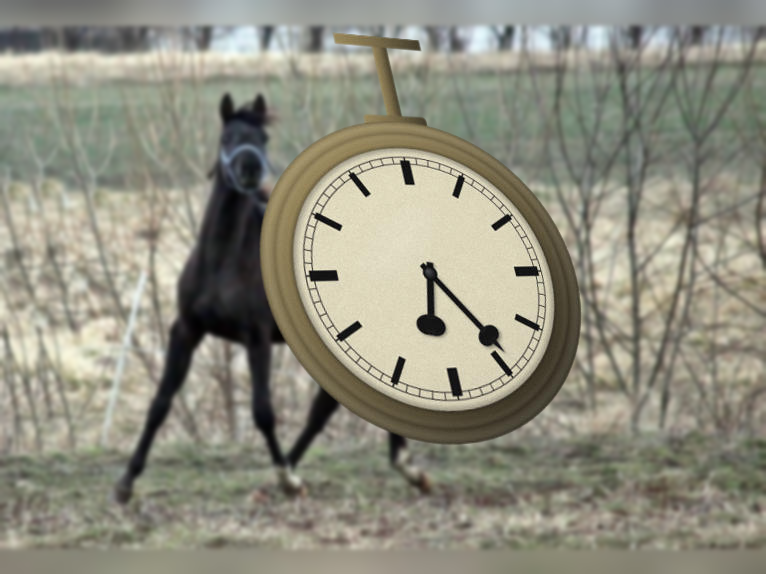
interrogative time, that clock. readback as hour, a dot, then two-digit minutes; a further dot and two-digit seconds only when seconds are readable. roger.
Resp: 6.24
